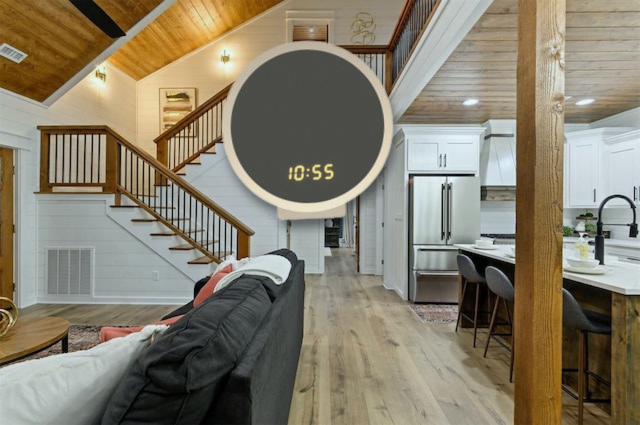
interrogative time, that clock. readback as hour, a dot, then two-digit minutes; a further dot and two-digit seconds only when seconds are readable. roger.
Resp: 10.55
